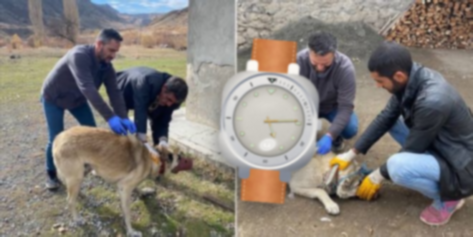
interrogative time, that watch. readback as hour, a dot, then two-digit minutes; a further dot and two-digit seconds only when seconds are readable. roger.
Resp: 5.14
